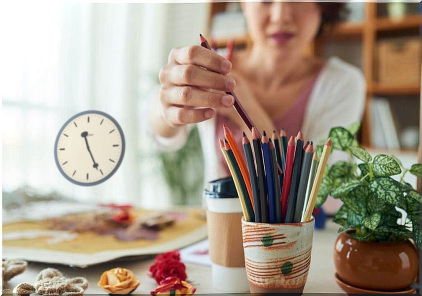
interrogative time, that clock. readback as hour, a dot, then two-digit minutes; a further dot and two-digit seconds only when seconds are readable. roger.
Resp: 11.26
